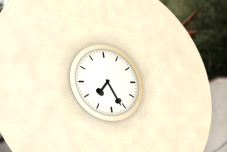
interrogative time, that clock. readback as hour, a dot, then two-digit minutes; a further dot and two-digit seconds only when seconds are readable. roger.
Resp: 7.26
